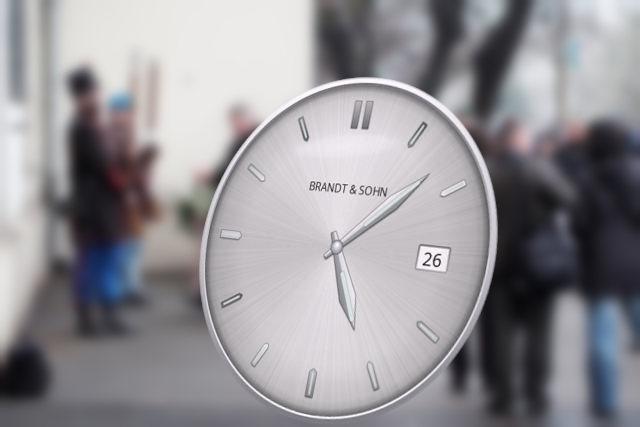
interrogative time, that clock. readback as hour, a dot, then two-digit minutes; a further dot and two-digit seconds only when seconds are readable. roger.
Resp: 5.08
